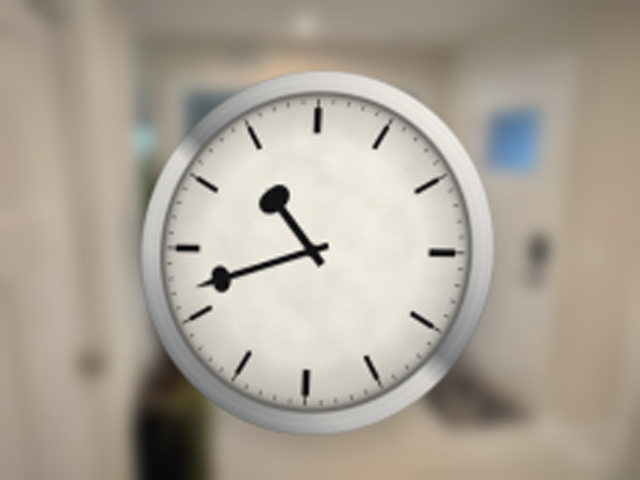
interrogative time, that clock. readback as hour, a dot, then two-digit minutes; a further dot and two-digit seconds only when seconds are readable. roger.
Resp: 10.42
